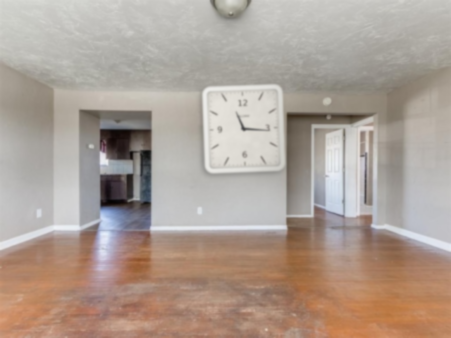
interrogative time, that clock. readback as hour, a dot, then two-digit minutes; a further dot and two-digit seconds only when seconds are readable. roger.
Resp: 11.16
